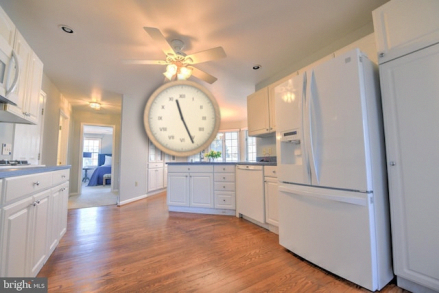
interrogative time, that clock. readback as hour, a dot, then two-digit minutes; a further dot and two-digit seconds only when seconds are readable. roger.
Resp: 11.26
